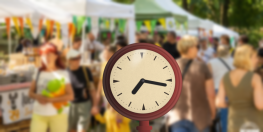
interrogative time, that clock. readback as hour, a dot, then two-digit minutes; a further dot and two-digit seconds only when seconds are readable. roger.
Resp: 7.17
